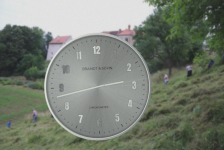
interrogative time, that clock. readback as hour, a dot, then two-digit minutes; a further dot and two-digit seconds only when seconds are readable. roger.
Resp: 2.43
